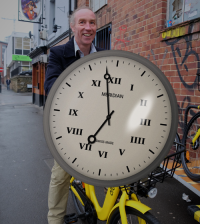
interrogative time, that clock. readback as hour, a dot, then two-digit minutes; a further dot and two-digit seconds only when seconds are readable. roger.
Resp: 6.58
